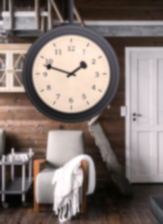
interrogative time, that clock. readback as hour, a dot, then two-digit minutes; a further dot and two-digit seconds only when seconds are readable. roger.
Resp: 1.48
